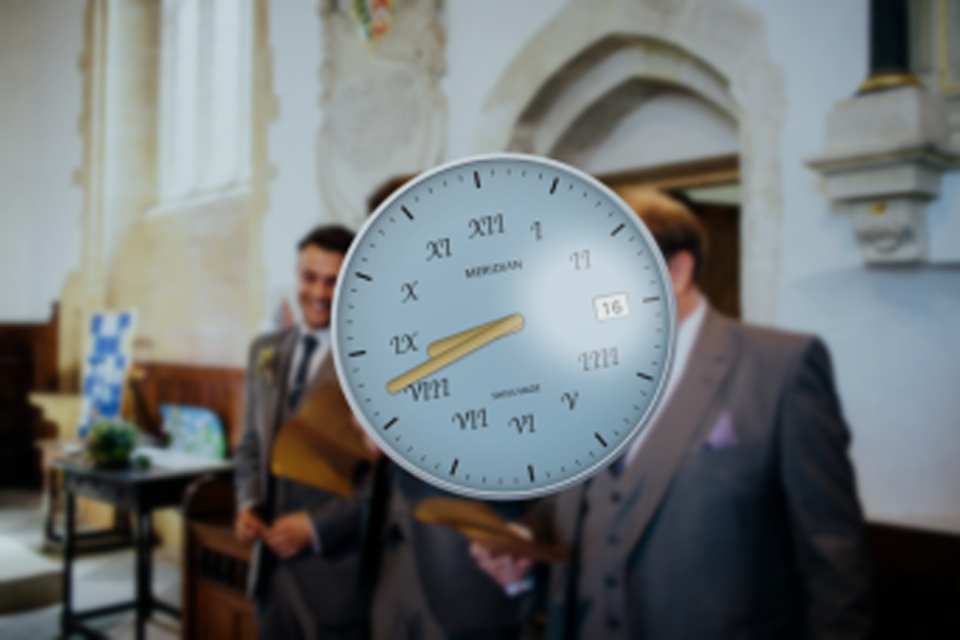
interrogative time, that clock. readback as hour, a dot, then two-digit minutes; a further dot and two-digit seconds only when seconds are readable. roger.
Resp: 8.42
